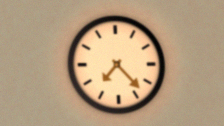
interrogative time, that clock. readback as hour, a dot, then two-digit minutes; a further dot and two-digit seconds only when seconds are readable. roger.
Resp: 7.23
